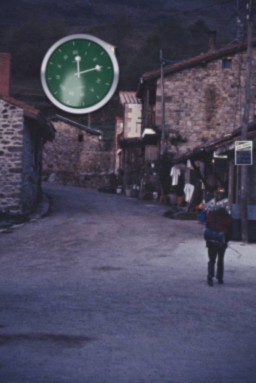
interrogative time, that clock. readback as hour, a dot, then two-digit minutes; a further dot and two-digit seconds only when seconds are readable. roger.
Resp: 12.14
